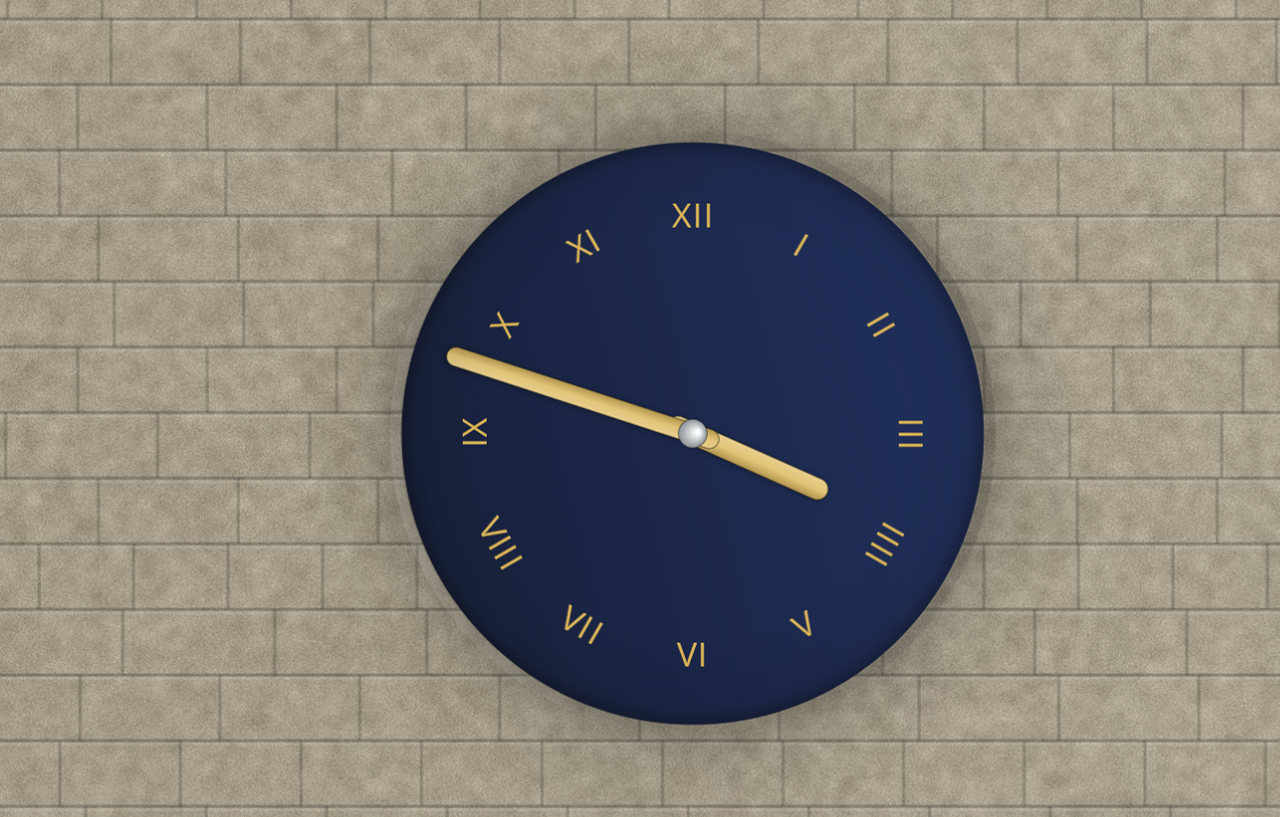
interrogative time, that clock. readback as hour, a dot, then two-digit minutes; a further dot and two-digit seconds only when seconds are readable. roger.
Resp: 3.48
